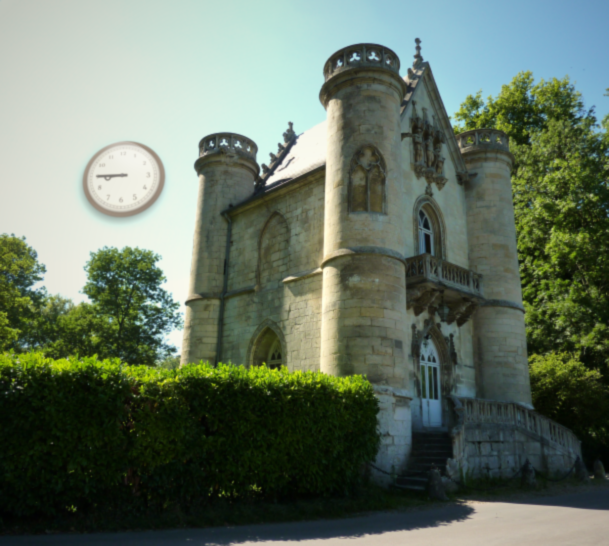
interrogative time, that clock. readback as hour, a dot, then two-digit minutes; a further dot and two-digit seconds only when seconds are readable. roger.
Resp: 8.45
